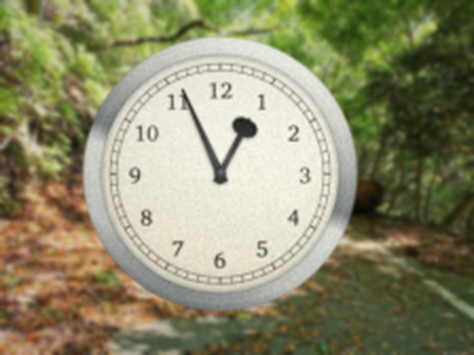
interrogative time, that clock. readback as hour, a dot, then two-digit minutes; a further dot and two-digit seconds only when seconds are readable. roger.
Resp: 12.56
